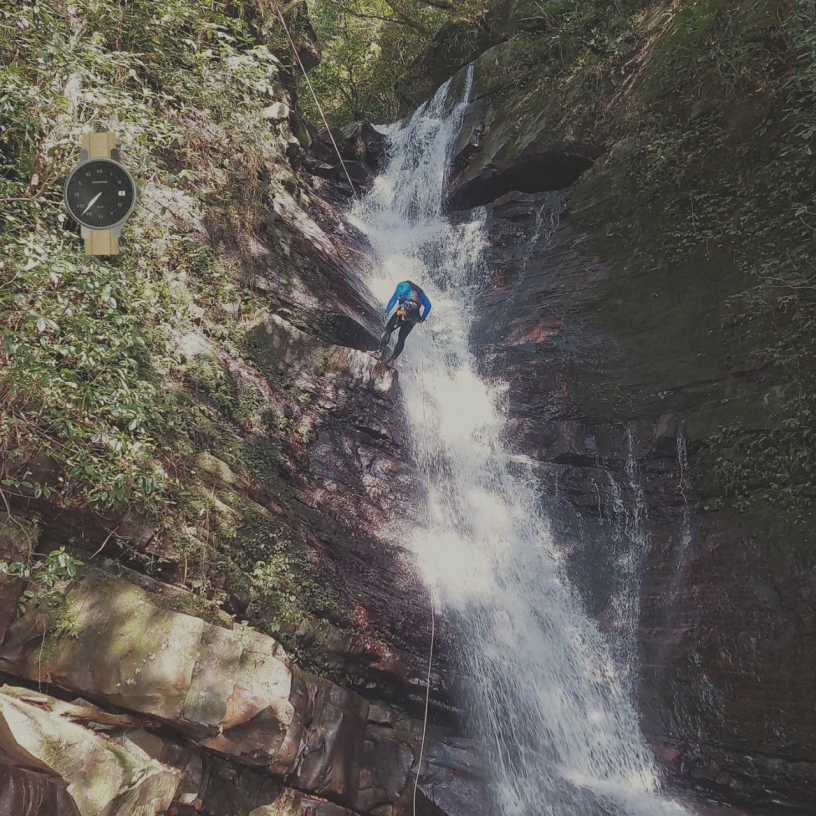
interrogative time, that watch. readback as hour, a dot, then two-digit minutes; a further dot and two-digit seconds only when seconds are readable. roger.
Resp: 7.37
